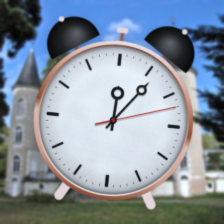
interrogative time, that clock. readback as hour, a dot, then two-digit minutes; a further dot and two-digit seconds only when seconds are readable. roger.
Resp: 12.06.12
